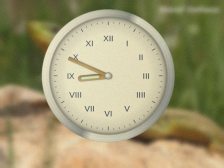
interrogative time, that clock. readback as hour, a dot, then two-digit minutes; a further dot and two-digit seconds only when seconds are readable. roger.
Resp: 8.49
